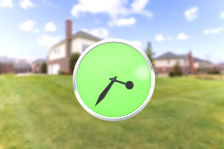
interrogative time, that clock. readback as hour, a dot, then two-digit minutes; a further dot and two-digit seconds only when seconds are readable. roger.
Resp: 3.36
